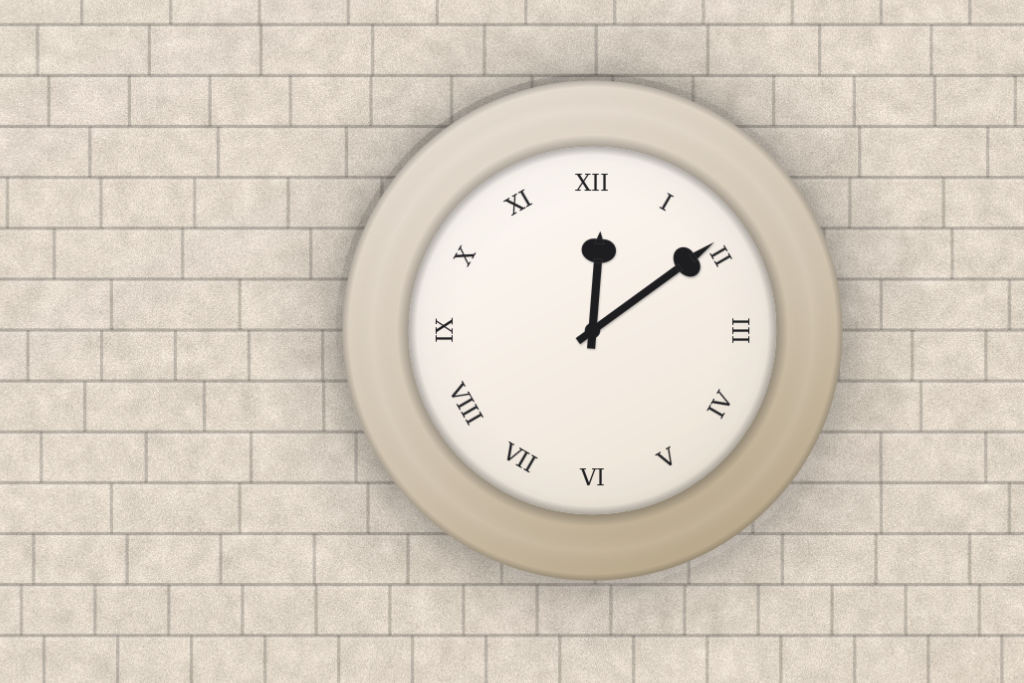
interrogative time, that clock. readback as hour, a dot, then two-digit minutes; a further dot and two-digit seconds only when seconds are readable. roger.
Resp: 12.09
